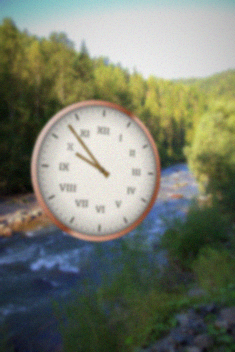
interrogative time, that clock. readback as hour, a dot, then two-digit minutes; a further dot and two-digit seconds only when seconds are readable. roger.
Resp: 9.53
